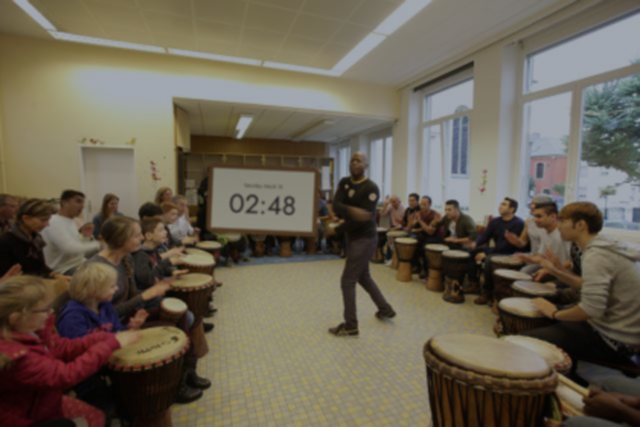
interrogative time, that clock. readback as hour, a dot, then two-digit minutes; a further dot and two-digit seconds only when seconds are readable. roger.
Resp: 2.48
